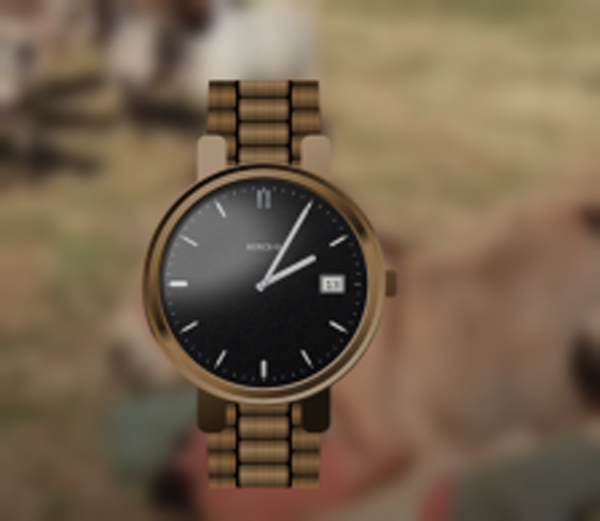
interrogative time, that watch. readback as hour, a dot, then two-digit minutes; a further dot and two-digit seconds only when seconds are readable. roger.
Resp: 2.05
